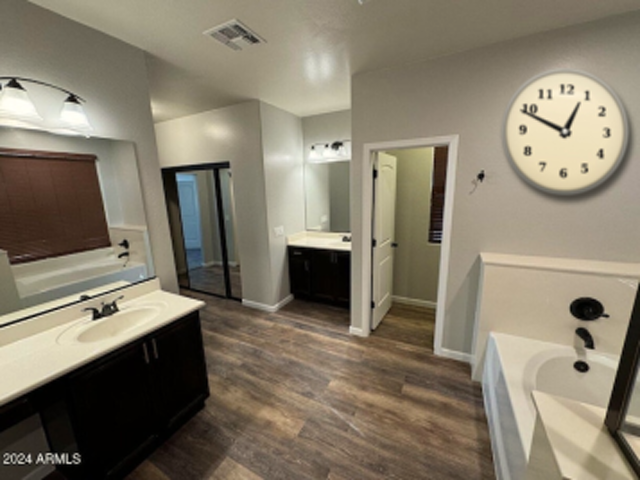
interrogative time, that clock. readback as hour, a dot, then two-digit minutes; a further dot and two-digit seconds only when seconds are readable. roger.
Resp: 12.49
